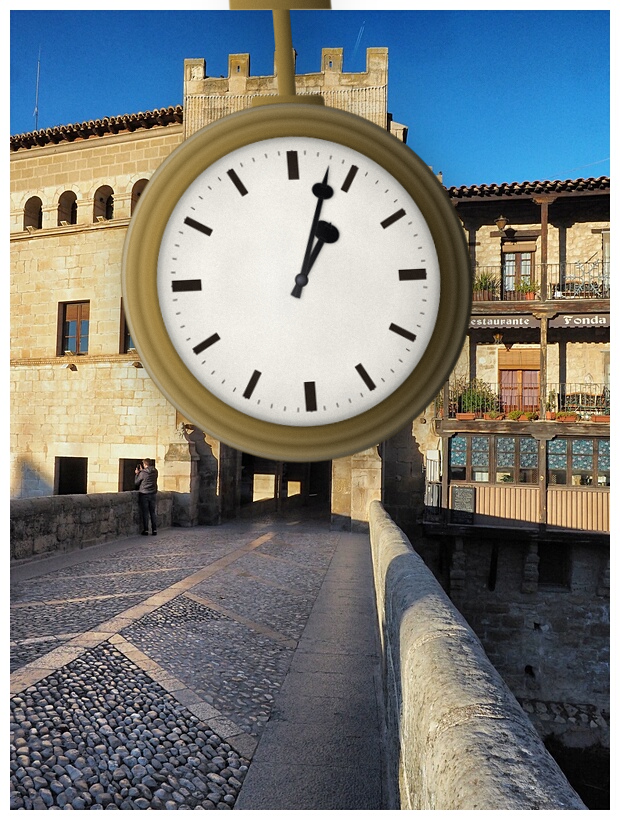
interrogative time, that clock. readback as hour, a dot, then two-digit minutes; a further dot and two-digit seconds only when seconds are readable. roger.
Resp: 1.03
